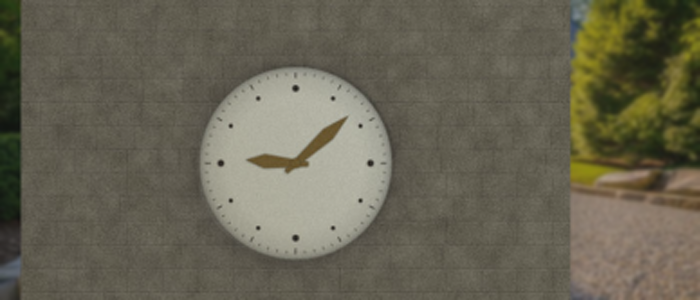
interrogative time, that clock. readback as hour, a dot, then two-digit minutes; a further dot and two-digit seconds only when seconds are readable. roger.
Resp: 9.08
